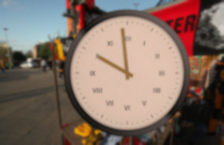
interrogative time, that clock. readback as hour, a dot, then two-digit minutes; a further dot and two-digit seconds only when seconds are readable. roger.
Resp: 9.59
